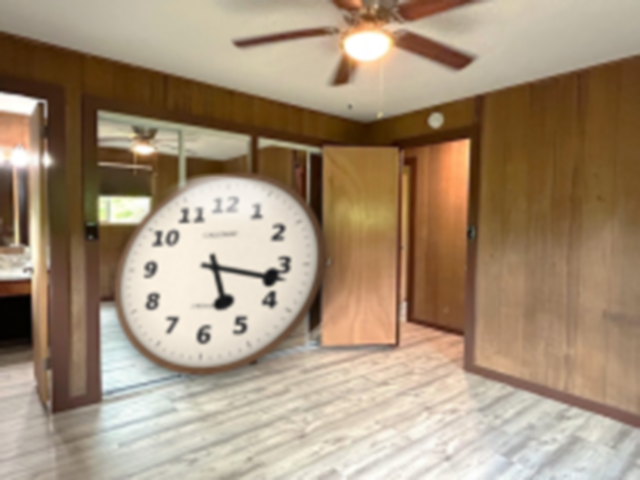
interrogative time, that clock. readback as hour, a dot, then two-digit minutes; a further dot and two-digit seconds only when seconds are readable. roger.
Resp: 5.17
